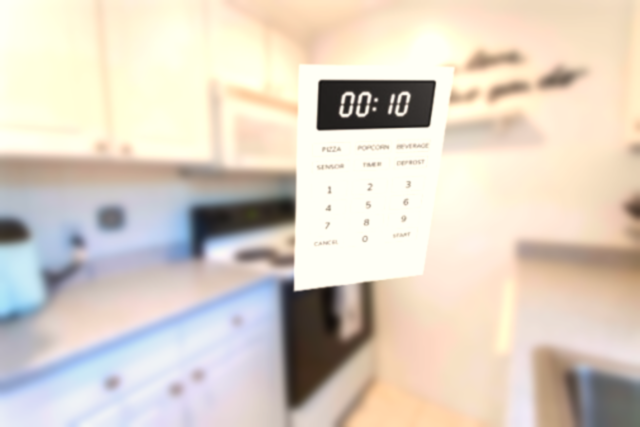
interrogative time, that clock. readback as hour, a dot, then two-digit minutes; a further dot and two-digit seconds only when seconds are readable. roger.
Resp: 0.10
